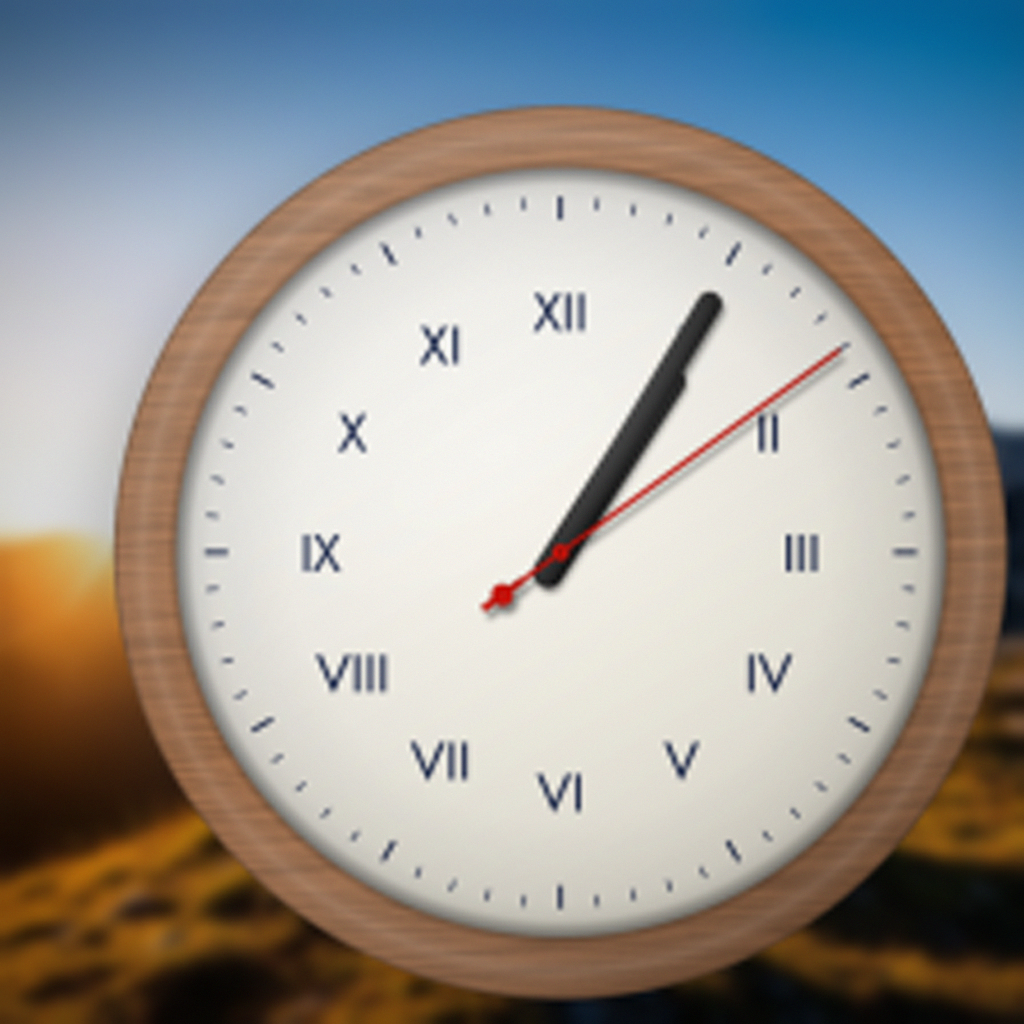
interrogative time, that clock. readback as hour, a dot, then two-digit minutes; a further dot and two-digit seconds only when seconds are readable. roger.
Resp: 1.05.09
